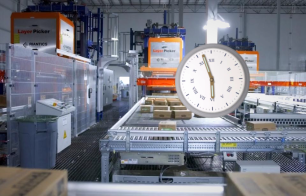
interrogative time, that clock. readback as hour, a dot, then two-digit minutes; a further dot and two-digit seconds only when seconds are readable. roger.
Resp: 5.57
